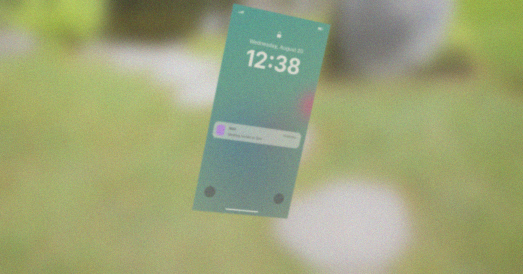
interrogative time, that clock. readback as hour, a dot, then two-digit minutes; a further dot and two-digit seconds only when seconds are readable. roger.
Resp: 12.38
